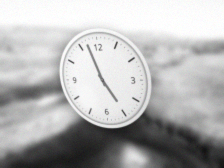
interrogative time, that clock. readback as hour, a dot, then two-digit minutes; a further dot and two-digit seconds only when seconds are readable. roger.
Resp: 4.57
